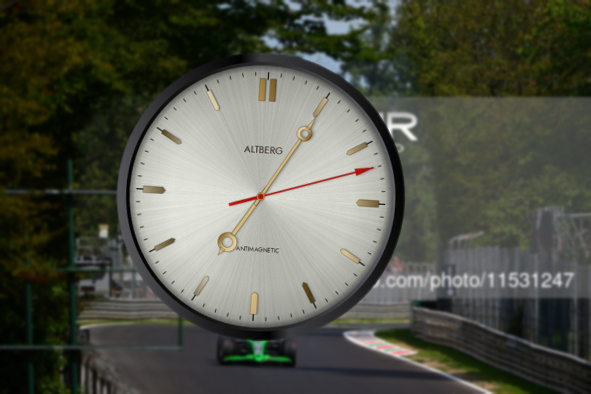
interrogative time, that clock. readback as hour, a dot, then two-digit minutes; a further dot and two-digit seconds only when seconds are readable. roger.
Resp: 7.05.12
